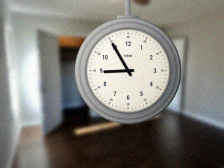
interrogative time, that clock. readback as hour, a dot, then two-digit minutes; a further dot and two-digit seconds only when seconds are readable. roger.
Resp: 8.55
